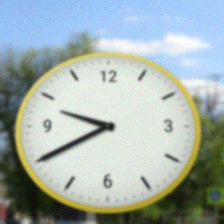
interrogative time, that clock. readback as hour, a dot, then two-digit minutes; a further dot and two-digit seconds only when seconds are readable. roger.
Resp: 9.40
